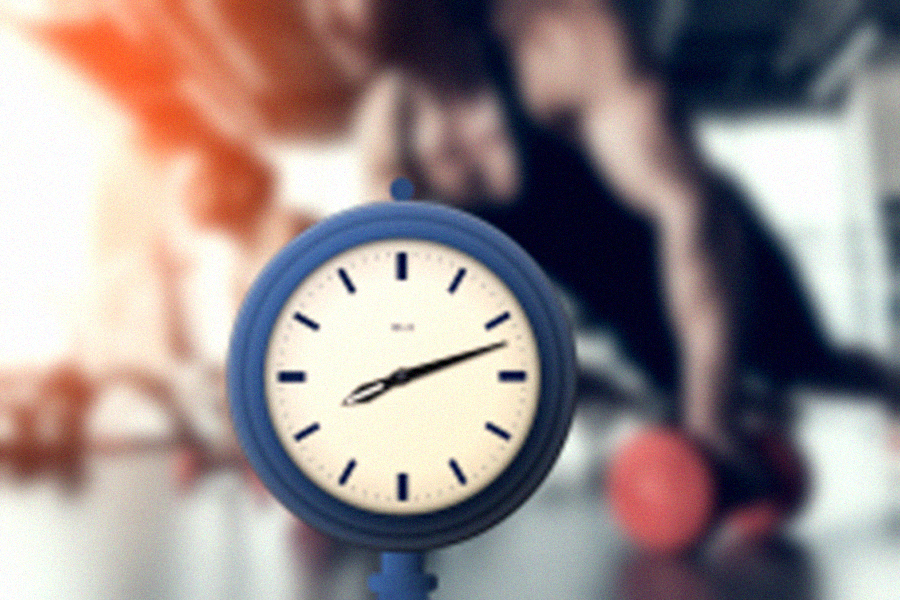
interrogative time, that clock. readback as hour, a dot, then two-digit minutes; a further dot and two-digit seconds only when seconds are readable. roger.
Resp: 8.12
